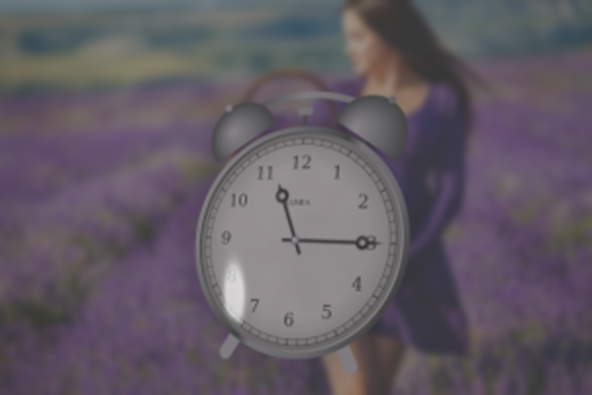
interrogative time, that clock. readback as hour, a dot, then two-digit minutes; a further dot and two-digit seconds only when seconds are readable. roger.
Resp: 11.15
